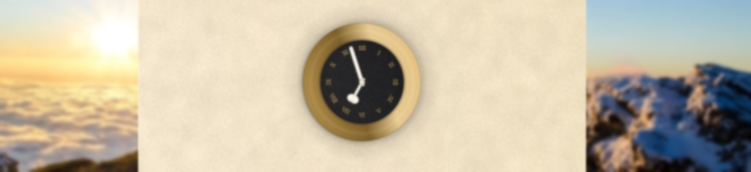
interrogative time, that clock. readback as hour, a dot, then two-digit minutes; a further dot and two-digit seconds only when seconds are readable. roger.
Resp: 6.57
